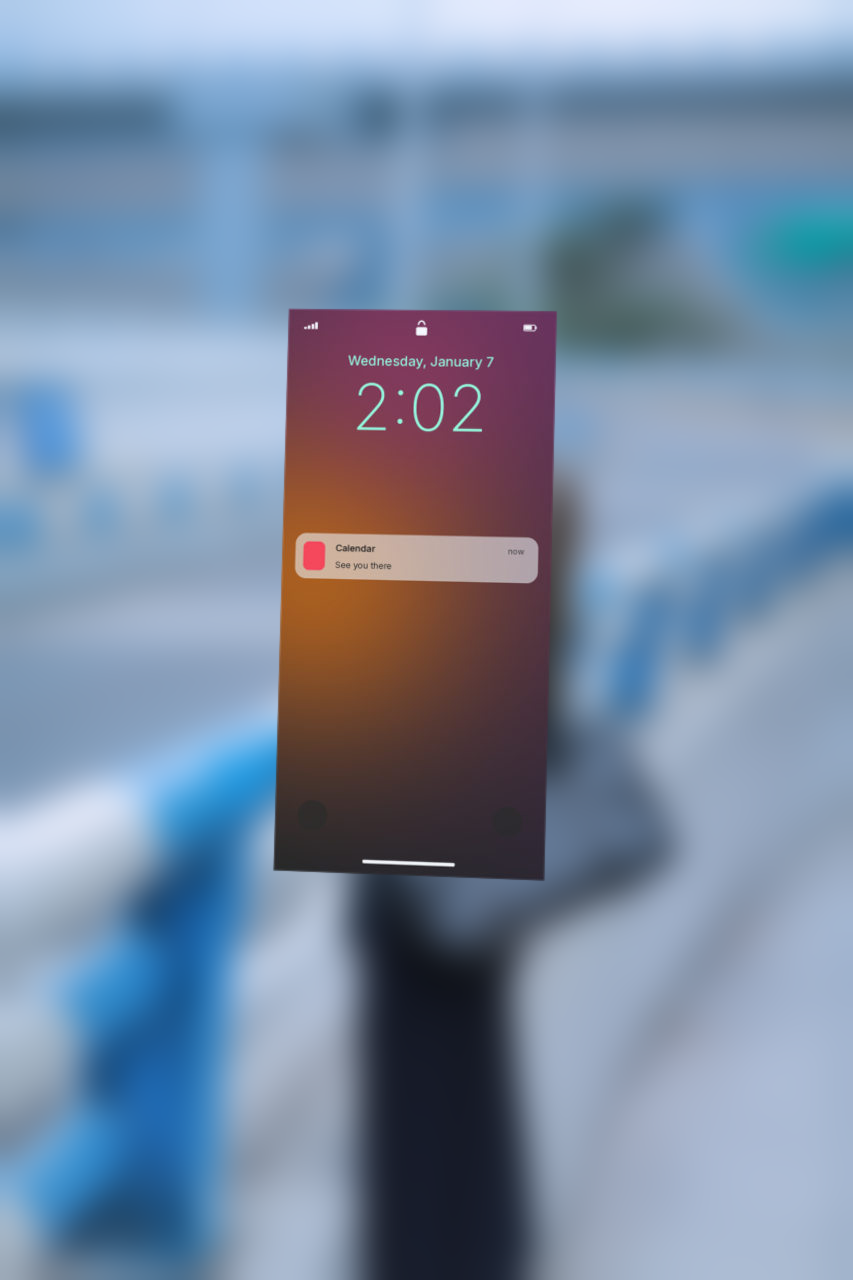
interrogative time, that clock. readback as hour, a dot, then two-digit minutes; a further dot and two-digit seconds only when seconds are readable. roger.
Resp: 2.02
